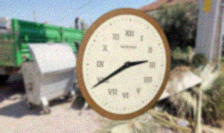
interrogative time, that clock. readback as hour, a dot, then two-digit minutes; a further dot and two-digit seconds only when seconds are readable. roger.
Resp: 2.40
